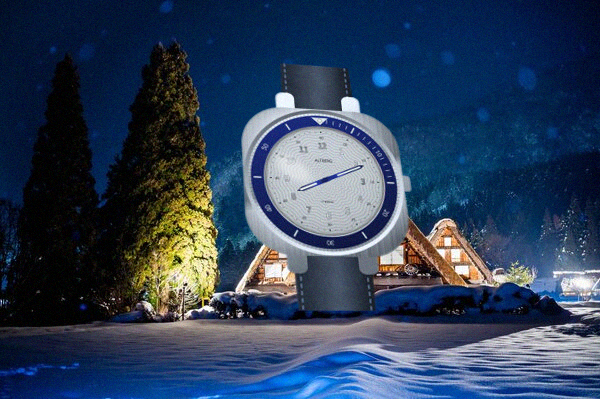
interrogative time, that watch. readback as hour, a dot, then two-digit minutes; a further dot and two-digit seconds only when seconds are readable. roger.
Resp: 8.11
